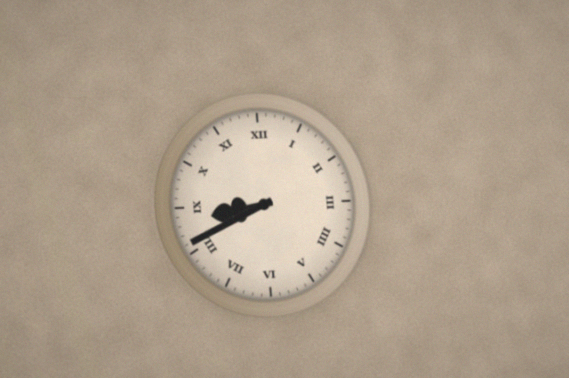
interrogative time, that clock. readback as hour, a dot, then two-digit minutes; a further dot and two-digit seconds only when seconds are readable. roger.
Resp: 8.41
